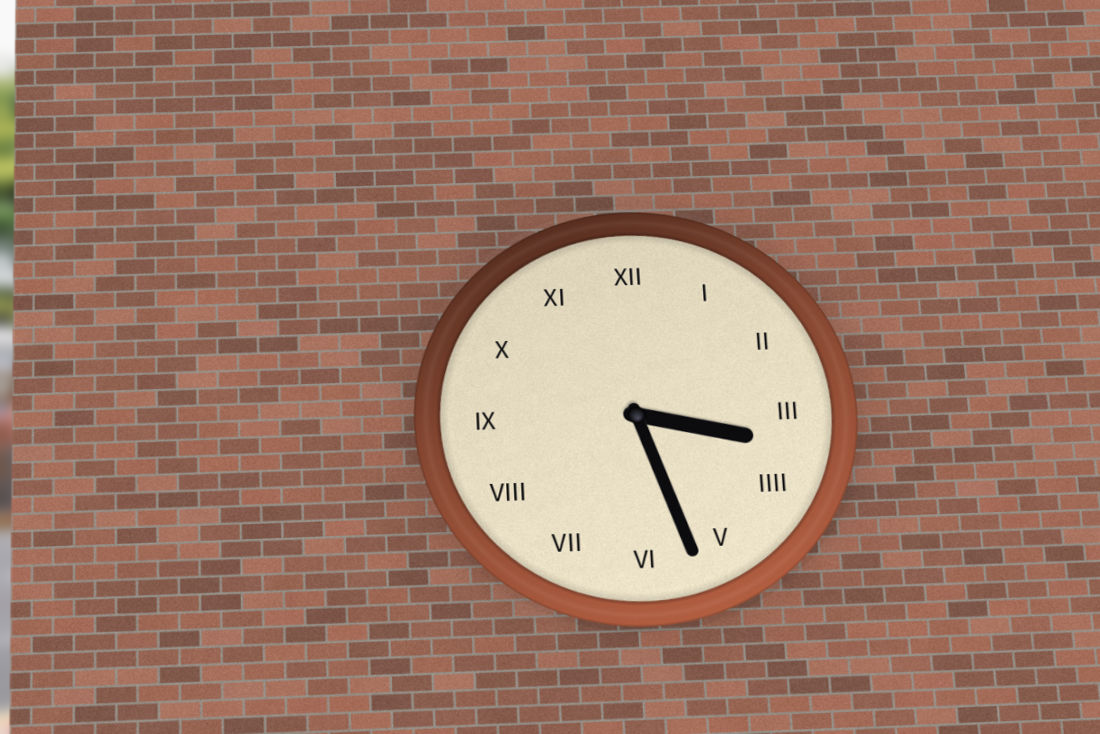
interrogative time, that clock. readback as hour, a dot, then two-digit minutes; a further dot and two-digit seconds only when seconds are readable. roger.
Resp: 3.27
